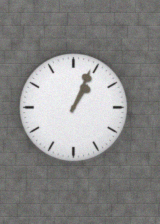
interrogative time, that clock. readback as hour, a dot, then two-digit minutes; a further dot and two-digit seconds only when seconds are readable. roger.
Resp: 1.04
